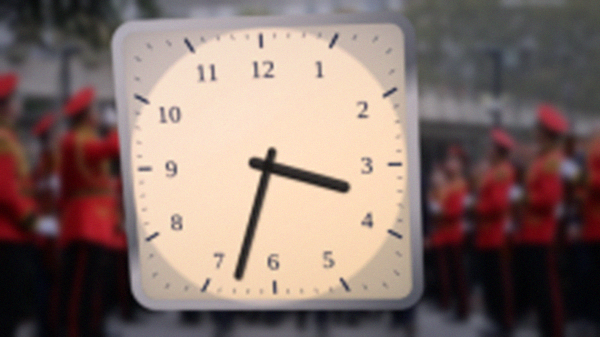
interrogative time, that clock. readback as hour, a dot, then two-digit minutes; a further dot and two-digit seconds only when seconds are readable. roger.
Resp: 3.33
